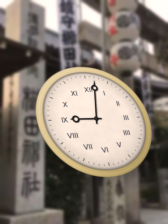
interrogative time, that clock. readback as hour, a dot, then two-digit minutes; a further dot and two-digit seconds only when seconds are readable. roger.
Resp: 9.02
